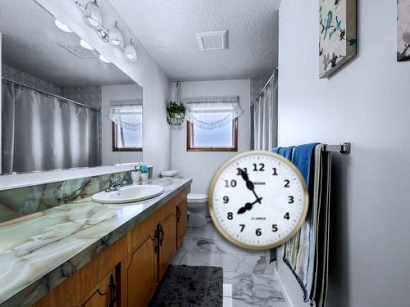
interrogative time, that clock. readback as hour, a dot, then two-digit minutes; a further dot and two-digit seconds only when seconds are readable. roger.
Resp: 7.55
